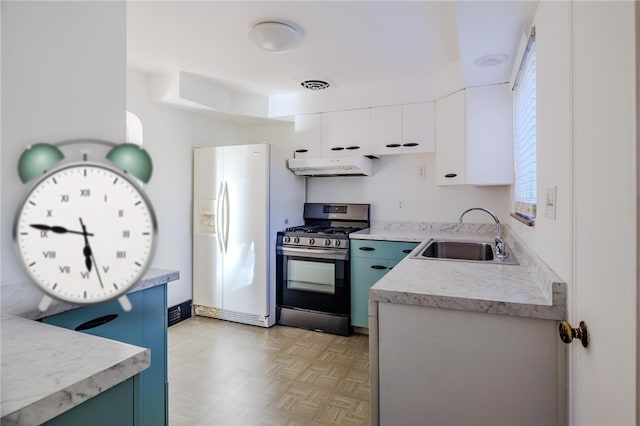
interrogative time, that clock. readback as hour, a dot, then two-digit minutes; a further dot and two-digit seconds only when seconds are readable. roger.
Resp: 5.46.27
